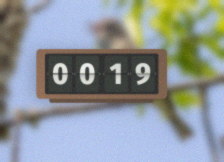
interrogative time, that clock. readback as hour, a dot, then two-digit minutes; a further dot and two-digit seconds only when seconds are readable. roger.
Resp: 0.19
